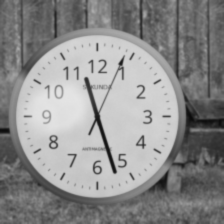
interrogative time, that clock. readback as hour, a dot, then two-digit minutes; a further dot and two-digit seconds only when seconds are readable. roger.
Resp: 11.27.04
